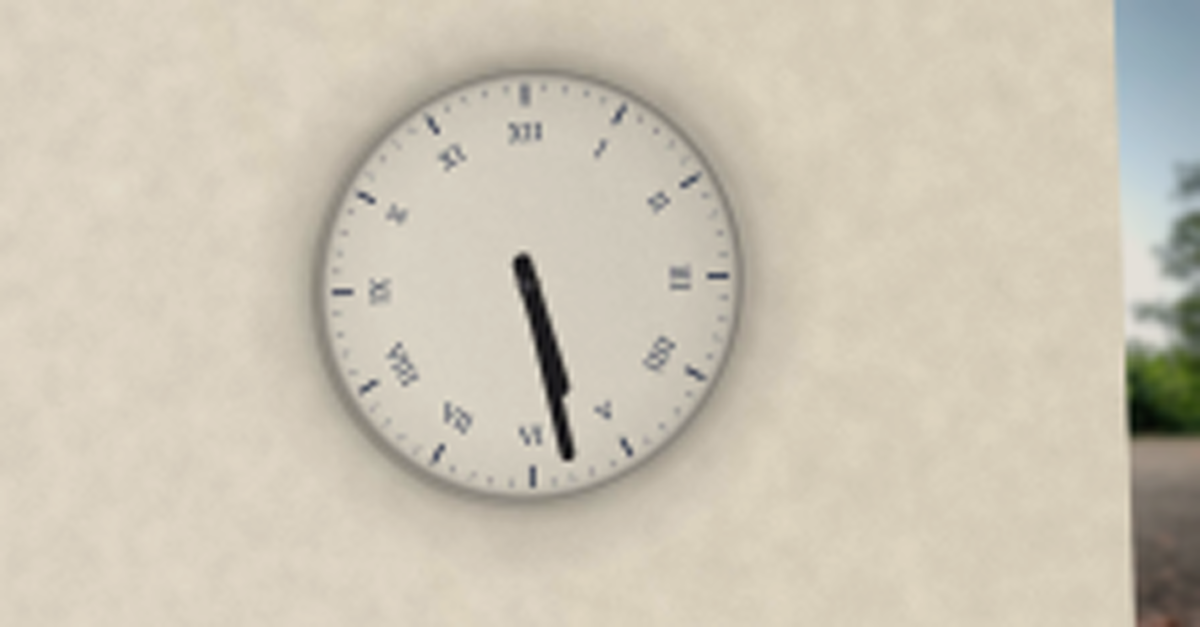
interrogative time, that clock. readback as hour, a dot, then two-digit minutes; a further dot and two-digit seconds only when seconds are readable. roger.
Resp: 5.28
